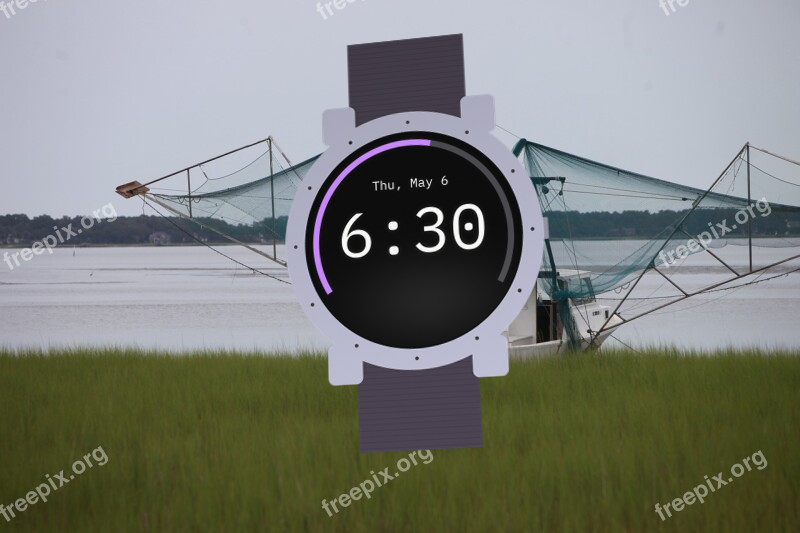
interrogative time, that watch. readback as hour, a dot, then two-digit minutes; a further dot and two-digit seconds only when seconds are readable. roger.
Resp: 6.30
